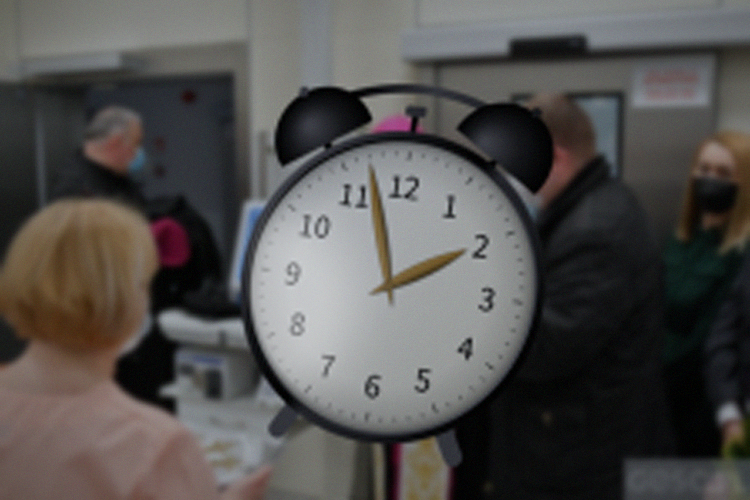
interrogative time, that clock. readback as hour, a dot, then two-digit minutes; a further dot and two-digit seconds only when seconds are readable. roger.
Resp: 1.57
